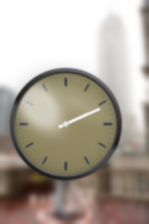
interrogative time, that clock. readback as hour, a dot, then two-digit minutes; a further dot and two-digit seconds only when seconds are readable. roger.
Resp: 2.11
